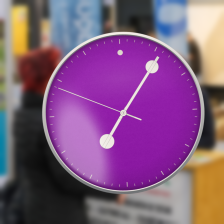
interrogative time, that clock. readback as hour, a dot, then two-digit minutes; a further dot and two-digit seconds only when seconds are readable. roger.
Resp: 7.05.49
